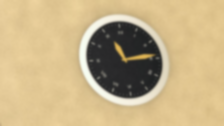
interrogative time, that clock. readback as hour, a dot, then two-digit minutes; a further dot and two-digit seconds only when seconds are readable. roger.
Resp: 11.14
